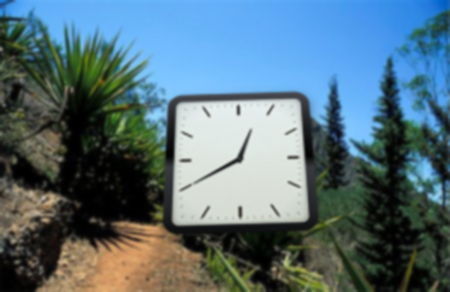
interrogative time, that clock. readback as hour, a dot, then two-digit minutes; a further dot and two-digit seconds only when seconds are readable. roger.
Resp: 12.40
